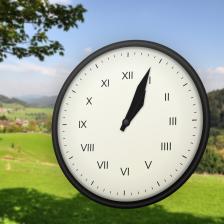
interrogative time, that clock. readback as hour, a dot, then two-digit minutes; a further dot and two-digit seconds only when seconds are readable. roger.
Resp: 1.04
